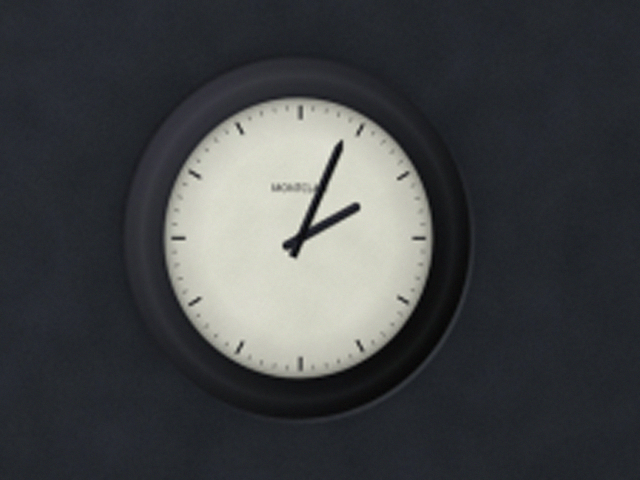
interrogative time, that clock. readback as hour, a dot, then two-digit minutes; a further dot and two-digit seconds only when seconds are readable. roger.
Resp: 2.04
